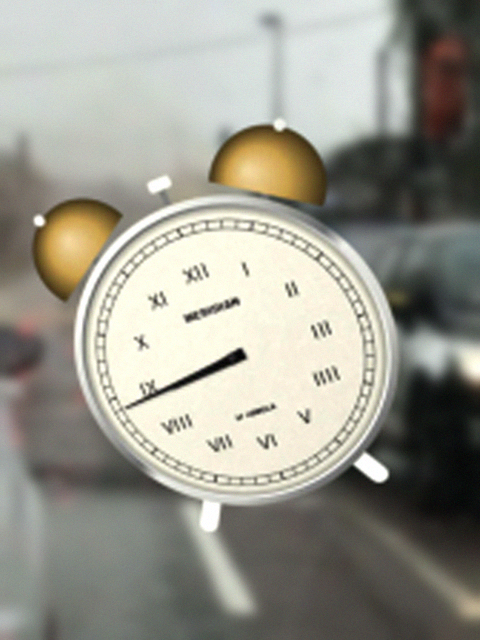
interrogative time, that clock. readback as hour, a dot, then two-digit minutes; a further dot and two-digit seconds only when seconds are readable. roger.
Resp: 8.44
